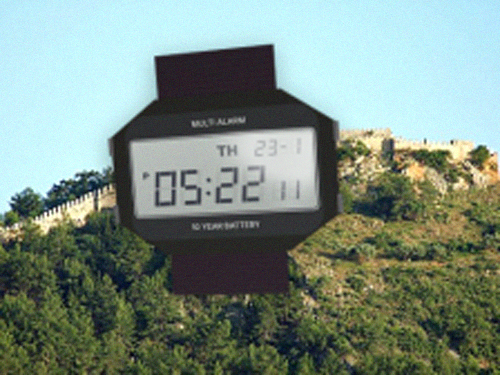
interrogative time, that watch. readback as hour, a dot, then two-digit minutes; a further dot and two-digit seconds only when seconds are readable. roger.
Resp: 5.22.11
